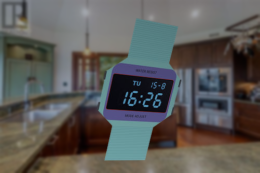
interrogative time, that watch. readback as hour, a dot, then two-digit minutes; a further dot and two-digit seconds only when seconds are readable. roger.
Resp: 16.26
